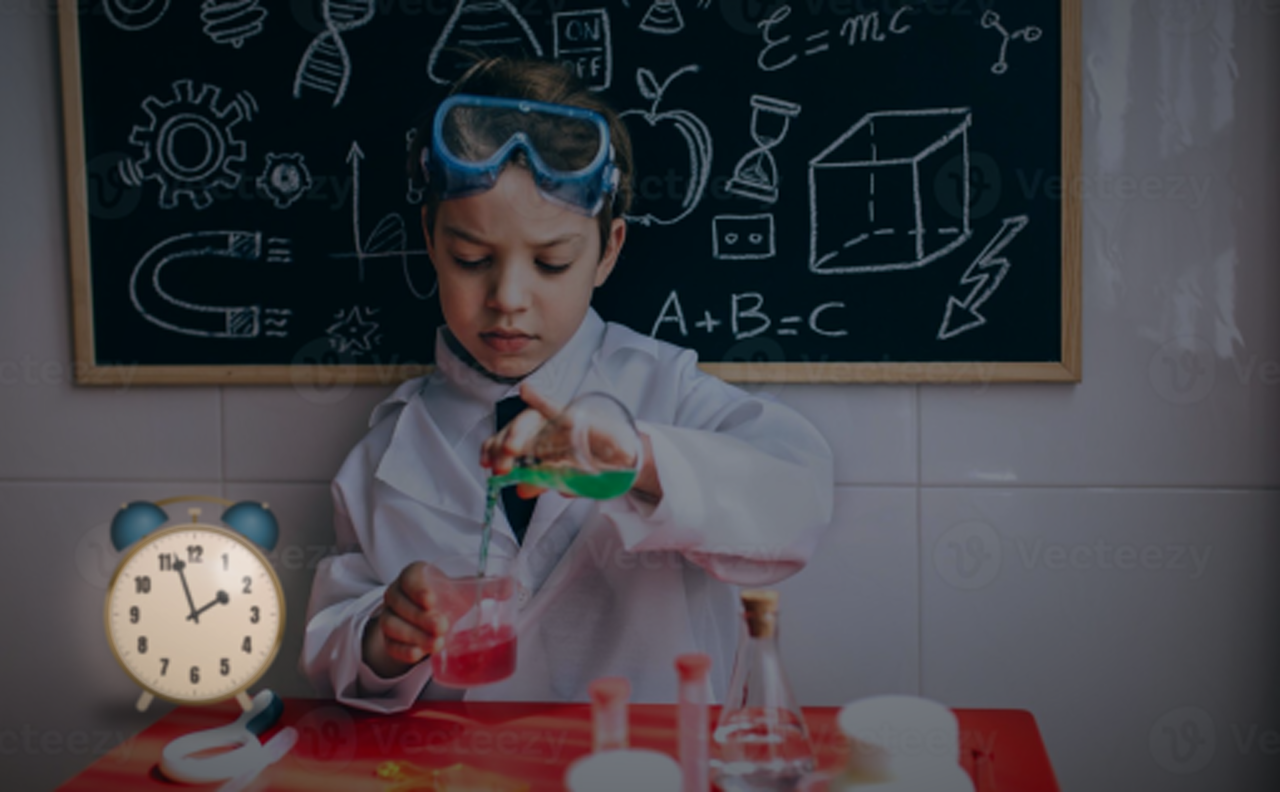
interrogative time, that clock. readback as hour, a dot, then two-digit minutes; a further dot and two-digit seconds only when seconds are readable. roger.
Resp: 1.57
